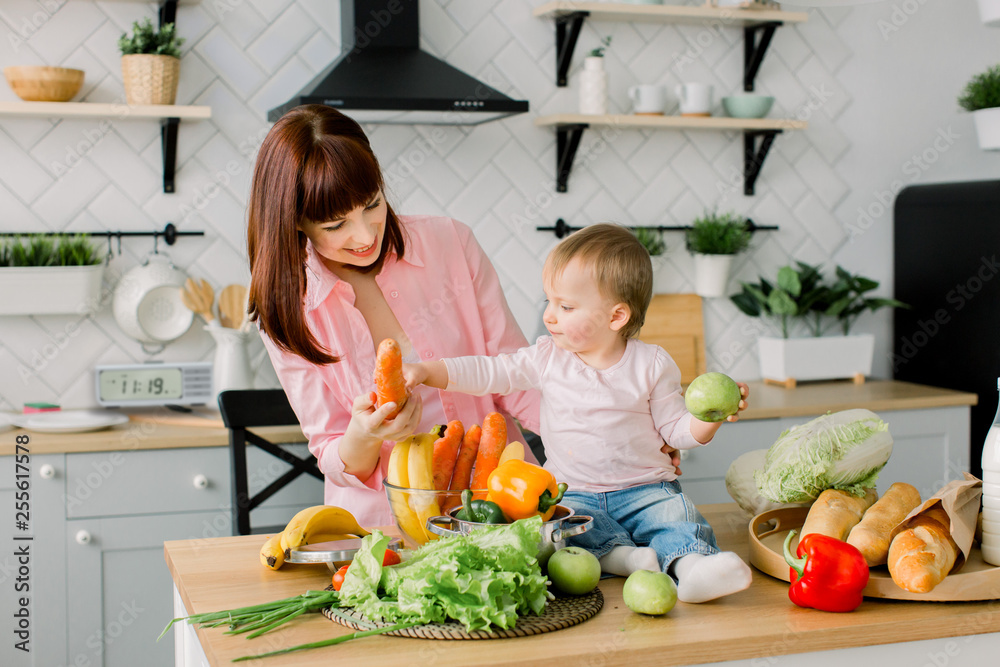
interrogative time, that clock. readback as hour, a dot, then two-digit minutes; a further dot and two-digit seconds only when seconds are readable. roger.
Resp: 11.19
